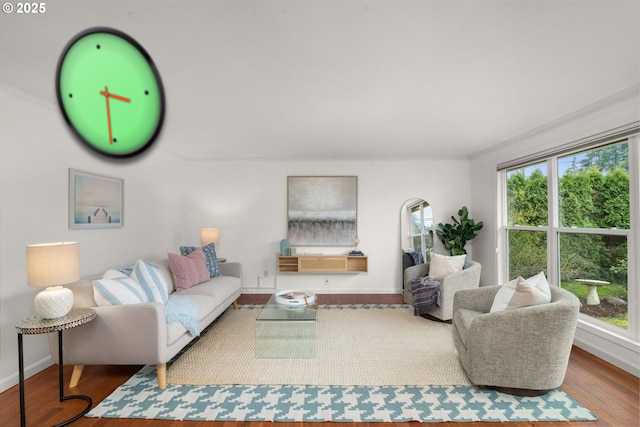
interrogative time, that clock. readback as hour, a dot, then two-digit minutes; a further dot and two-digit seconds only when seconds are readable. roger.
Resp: 3.31
